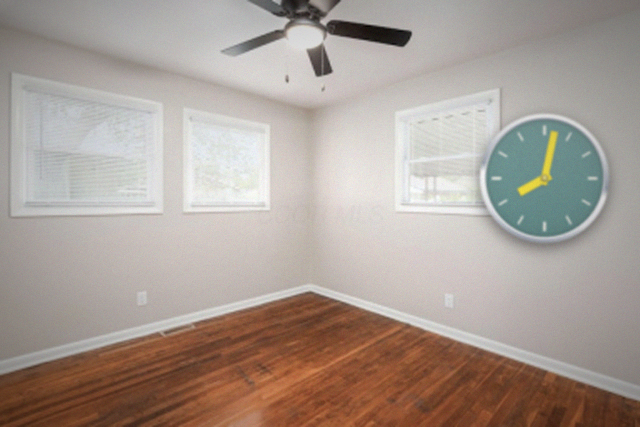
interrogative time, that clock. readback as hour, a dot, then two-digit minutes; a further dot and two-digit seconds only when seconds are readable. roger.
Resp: 8.02
